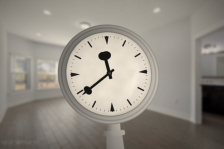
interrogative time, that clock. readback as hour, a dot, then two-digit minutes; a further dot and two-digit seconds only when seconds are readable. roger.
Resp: 11.39
